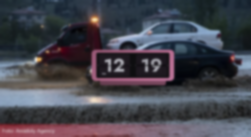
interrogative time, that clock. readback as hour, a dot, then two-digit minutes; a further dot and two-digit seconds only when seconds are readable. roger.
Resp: 12.19
